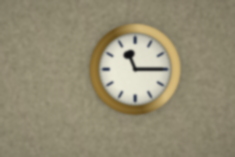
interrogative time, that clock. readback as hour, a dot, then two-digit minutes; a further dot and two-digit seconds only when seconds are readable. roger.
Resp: 11.15
